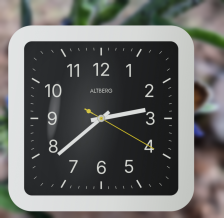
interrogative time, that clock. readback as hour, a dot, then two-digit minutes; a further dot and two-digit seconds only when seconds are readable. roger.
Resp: 2.38.20
